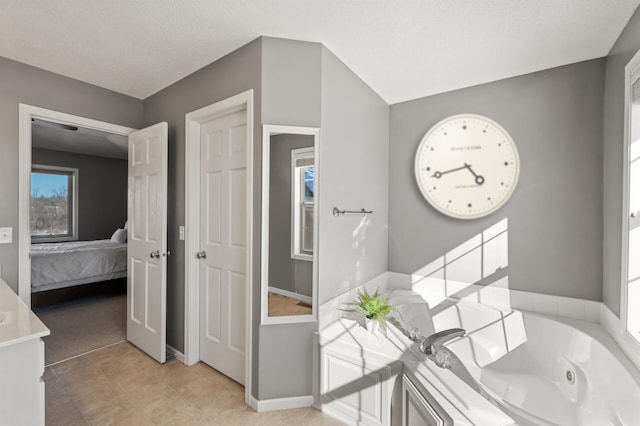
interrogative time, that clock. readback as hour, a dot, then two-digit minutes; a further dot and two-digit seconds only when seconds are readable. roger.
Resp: 4.43
